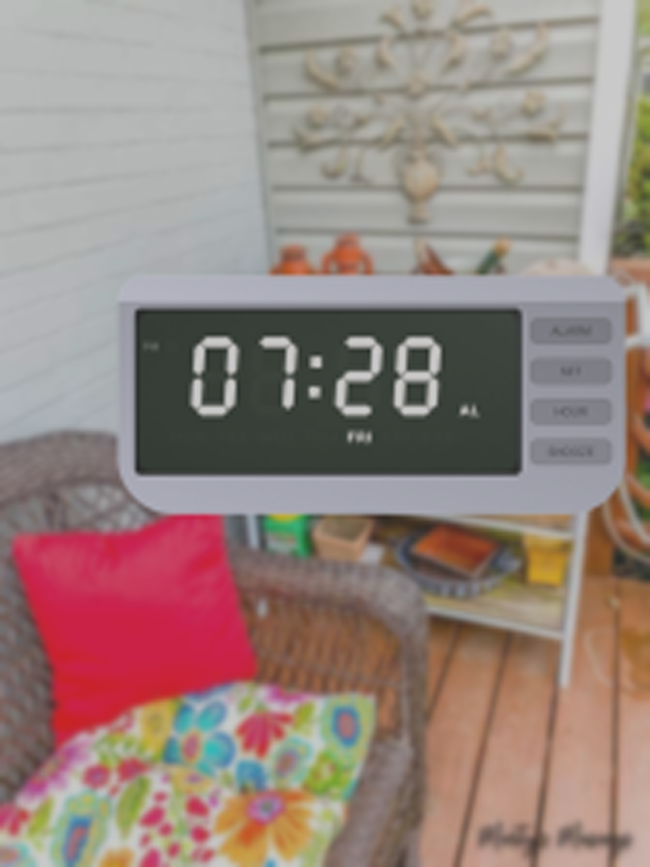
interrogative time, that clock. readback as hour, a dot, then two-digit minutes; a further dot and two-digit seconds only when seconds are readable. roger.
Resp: 7.28
